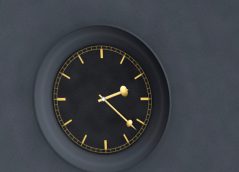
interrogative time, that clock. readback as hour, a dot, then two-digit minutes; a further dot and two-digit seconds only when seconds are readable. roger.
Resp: 2.22
